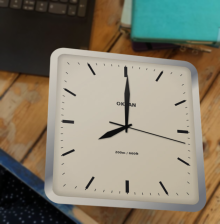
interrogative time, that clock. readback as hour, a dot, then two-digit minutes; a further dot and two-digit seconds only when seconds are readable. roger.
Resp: 8.00.17
